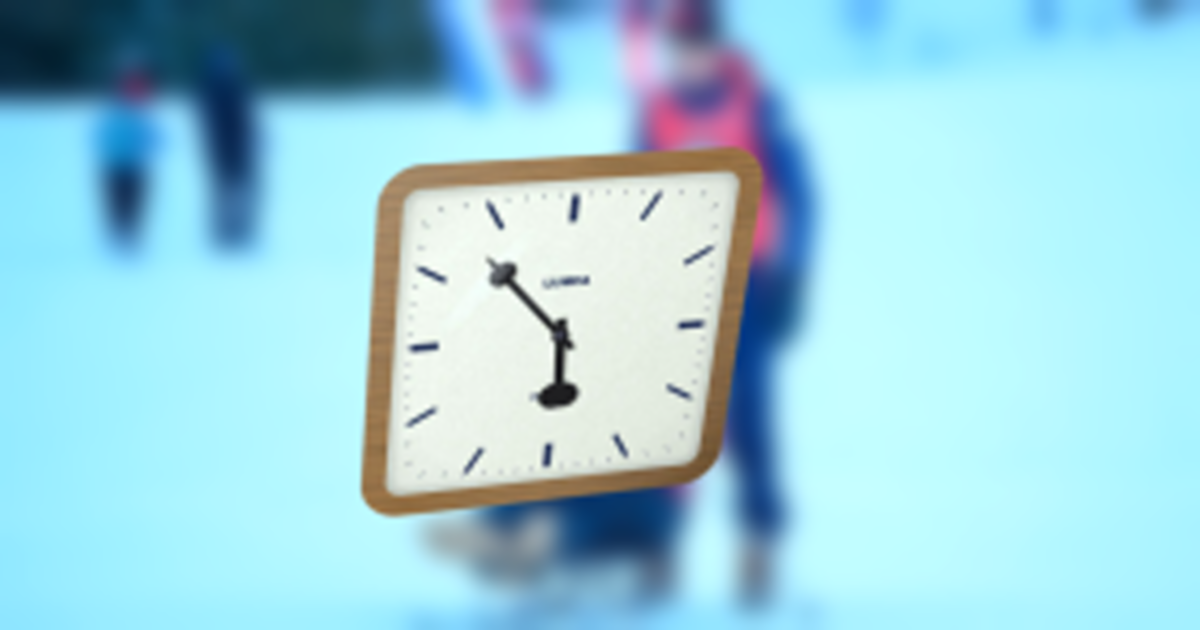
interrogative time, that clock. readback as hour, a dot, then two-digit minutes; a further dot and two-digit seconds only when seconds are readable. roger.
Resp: 5.53
